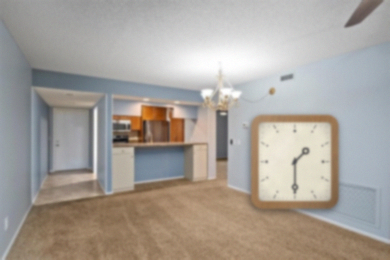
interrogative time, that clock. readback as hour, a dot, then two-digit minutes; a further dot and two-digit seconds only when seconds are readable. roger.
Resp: 1.30
